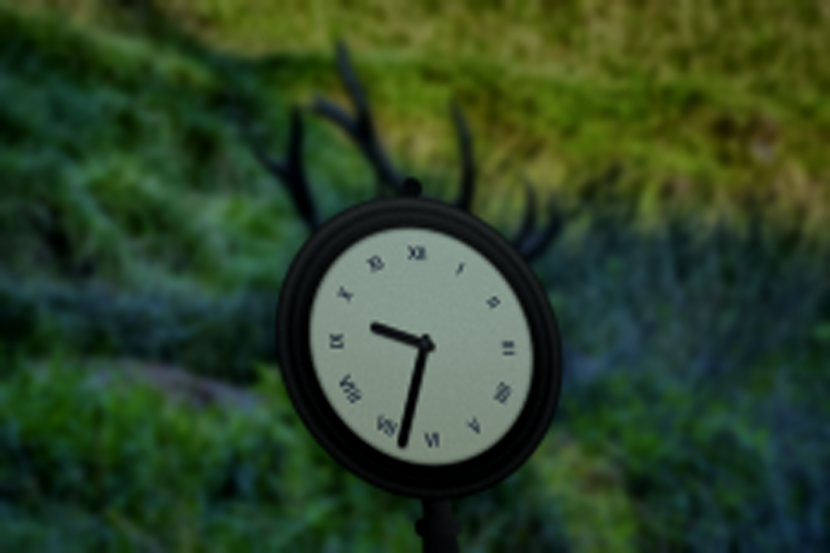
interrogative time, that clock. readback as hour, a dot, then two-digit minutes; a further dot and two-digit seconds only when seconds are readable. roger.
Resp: 9.33
